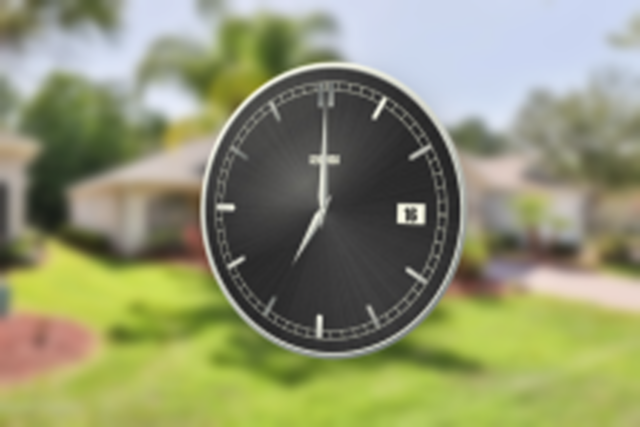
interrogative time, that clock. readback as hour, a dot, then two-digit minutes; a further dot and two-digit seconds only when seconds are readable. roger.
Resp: 7.00
